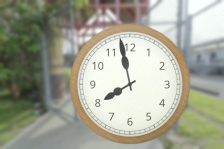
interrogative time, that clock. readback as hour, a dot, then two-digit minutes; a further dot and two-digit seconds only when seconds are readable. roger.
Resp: 7.58
